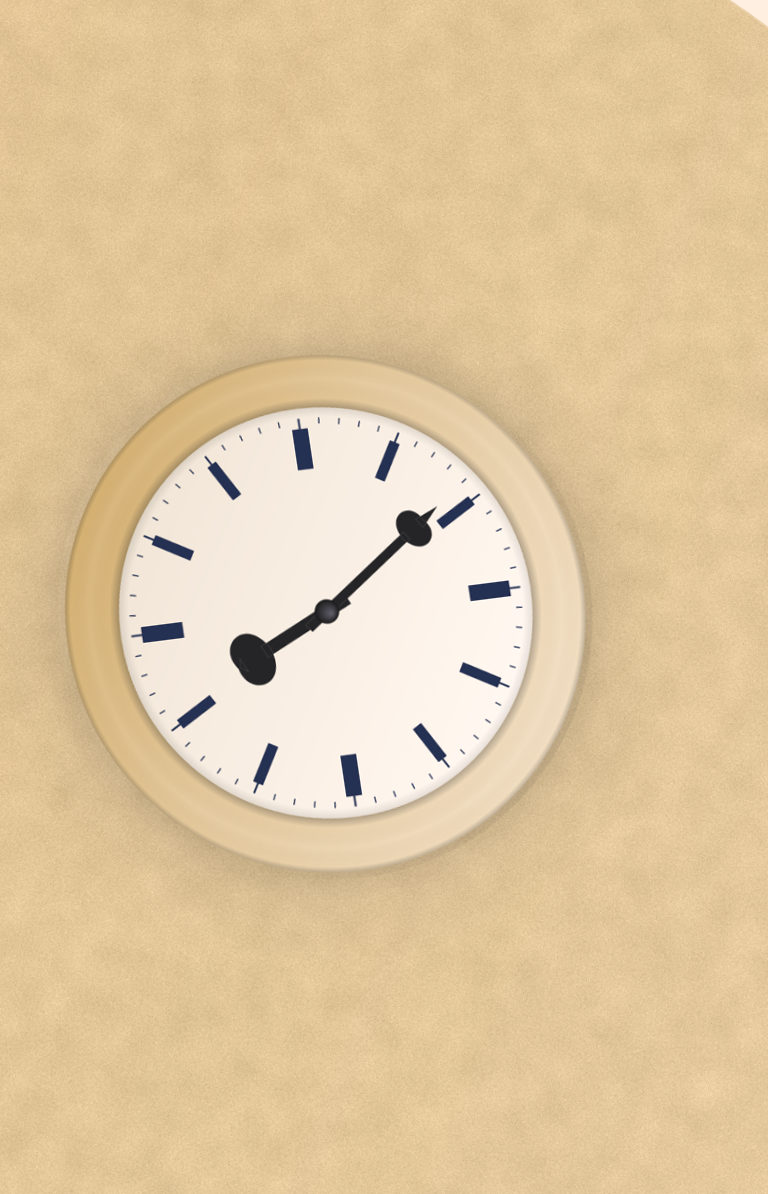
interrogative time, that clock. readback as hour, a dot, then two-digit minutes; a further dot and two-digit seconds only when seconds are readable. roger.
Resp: 8.09
